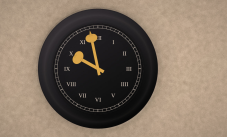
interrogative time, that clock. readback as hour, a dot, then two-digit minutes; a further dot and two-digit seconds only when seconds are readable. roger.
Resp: 9.58
